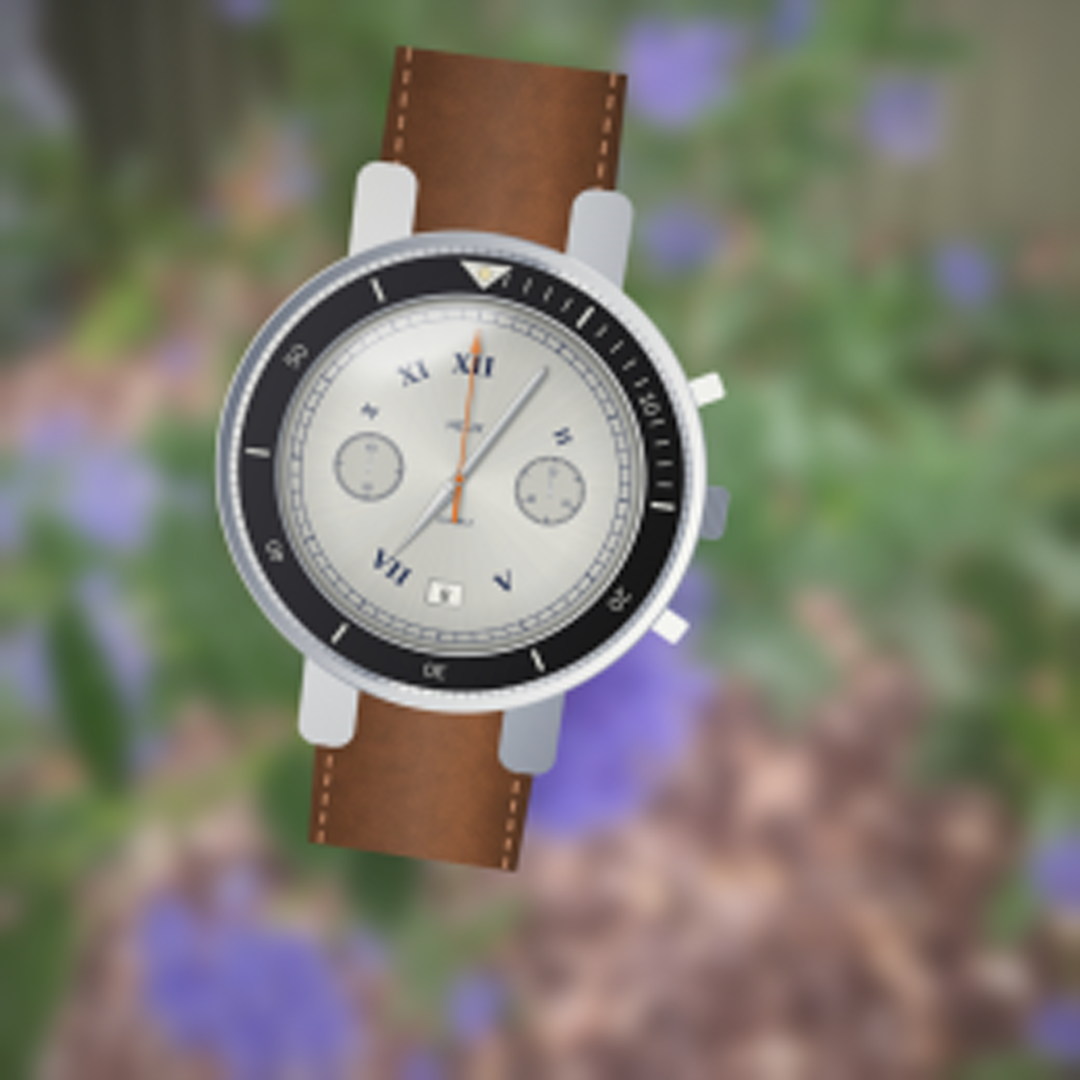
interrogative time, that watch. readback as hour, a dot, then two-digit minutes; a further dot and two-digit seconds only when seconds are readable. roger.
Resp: 7.05
